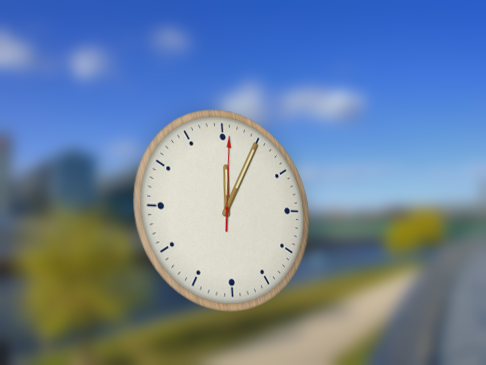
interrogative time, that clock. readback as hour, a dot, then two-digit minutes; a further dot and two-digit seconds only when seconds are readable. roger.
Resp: 12.05.01
